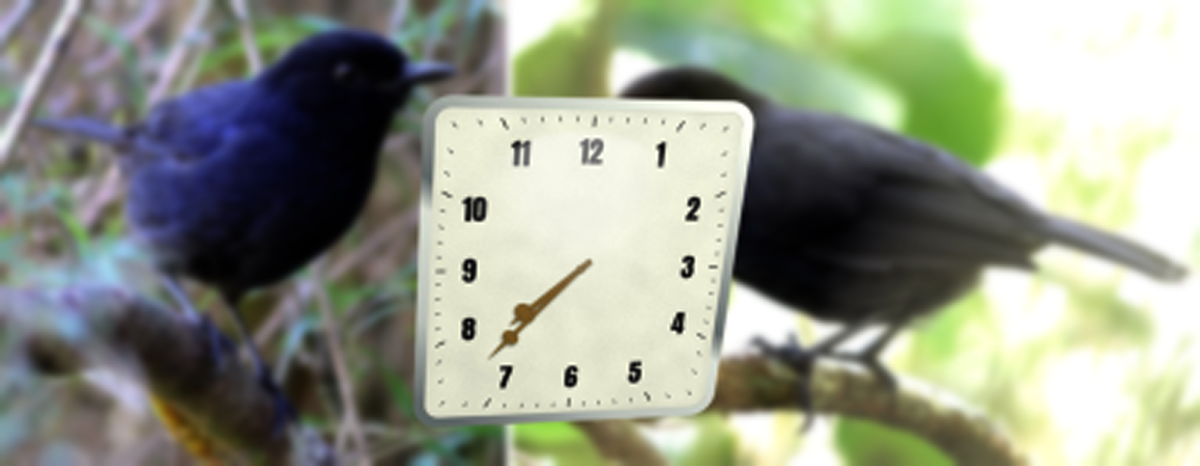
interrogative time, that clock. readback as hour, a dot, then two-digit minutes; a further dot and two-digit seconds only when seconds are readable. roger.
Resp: 7.37
